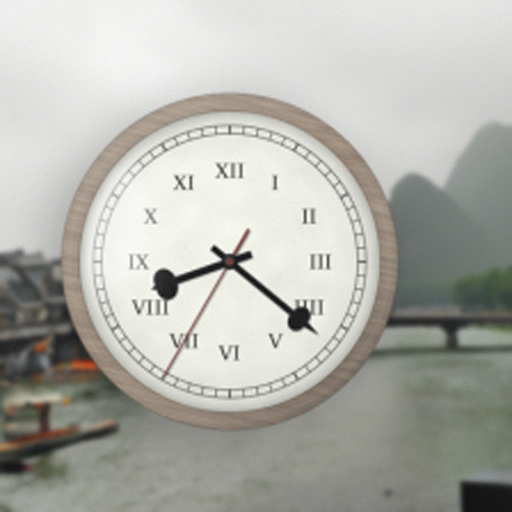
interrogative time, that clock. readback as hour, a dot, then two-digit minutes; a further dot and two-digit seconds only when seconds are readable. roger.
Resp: 8.21.35
